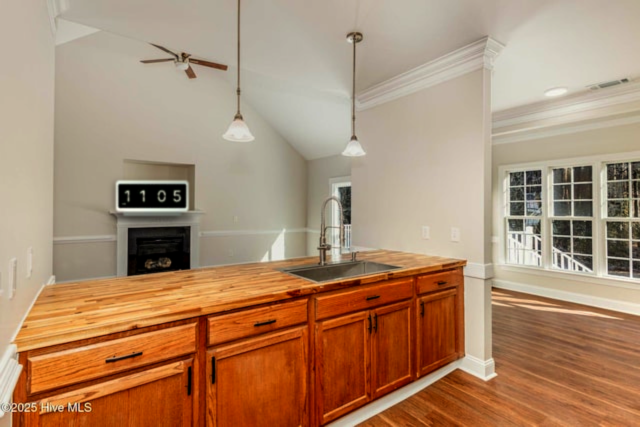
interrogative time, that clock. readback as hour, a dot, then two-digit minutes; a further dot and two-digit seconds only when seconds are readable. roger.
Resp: 11.05
